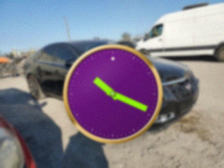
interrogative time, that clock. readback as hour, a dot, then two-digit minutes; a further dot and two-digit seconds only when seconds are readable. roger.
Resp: 10.19
